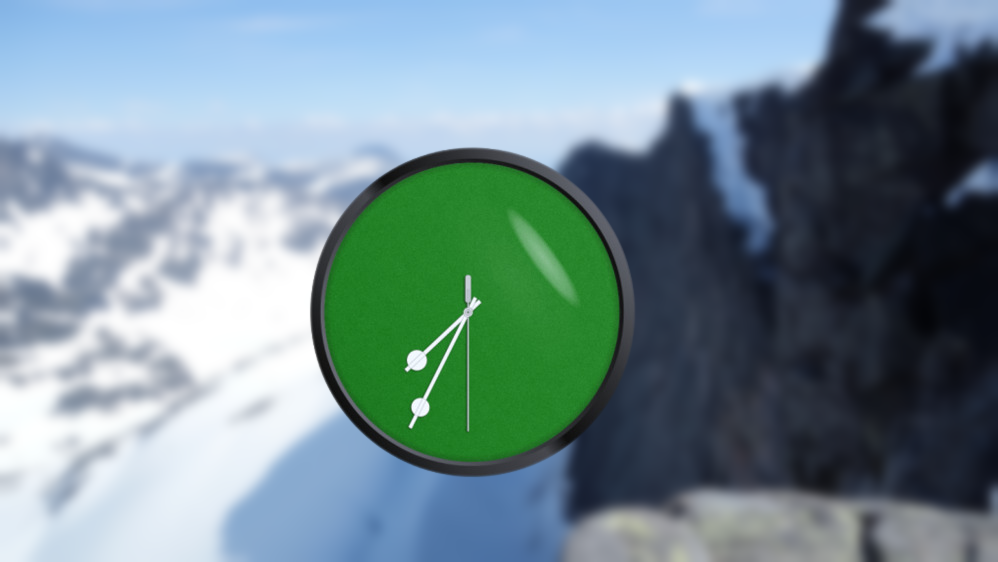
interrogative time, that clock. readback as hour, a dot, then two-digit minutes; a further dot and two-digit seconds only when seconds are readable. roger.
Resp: 7.34.30
